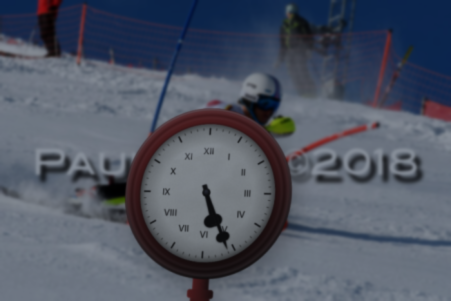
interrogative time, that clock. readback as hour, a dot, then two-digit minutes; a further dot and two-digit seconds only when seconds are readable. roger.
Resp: 5.26
